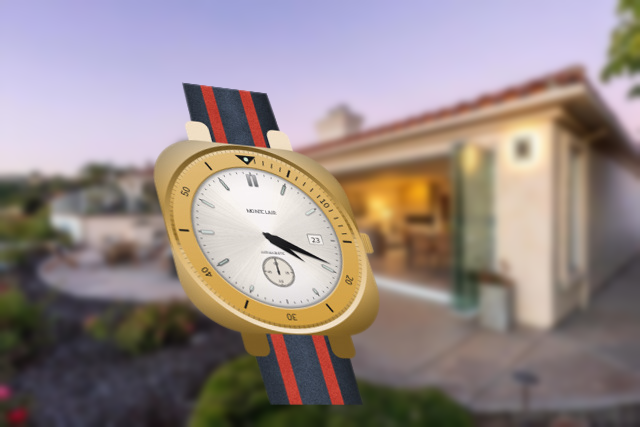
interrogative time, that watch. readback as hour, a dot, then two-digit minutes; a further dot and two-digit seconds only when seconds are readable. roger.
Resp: 4.19
